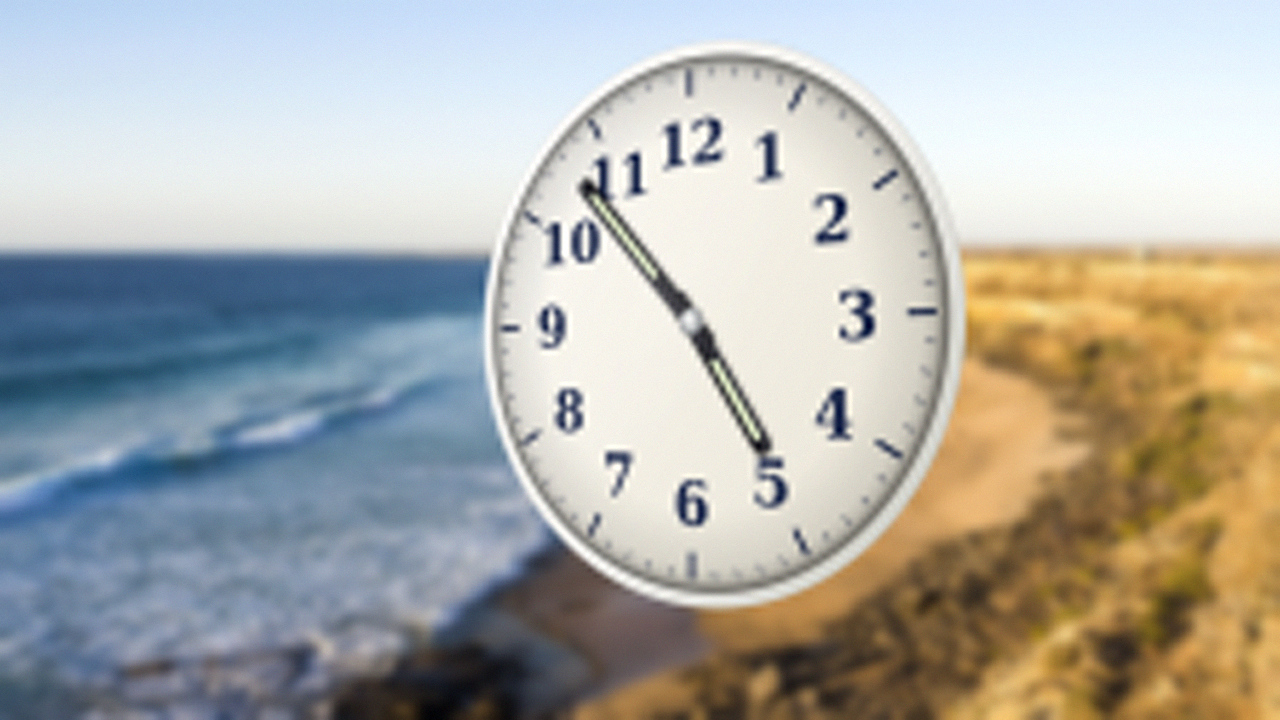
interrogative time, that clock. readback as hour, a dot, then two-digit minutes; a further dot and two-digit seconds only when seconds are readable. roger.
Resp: 4.53
